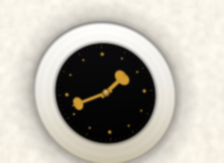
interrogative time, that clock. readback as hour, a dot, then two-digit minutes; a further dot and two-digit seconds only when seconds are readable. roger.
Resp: 1.42
